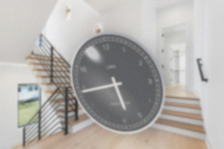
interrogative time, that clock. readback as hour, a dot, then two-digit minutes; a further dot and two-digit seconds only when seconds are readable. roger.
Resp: 5.44
